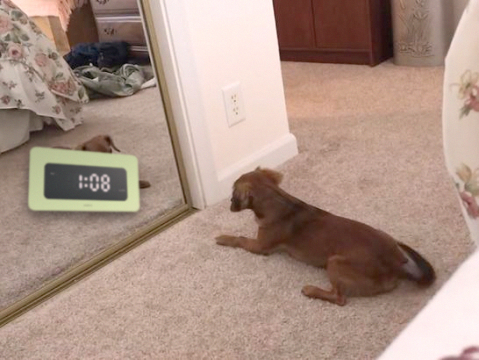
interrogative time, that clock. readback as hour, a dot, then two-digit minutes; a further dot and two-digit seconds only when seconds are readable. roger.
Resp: 1.08
